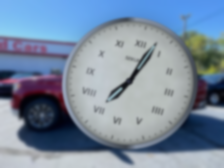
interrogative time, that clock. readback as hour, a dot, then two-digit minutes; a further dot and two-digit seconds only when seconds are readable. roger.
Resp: 7.03
